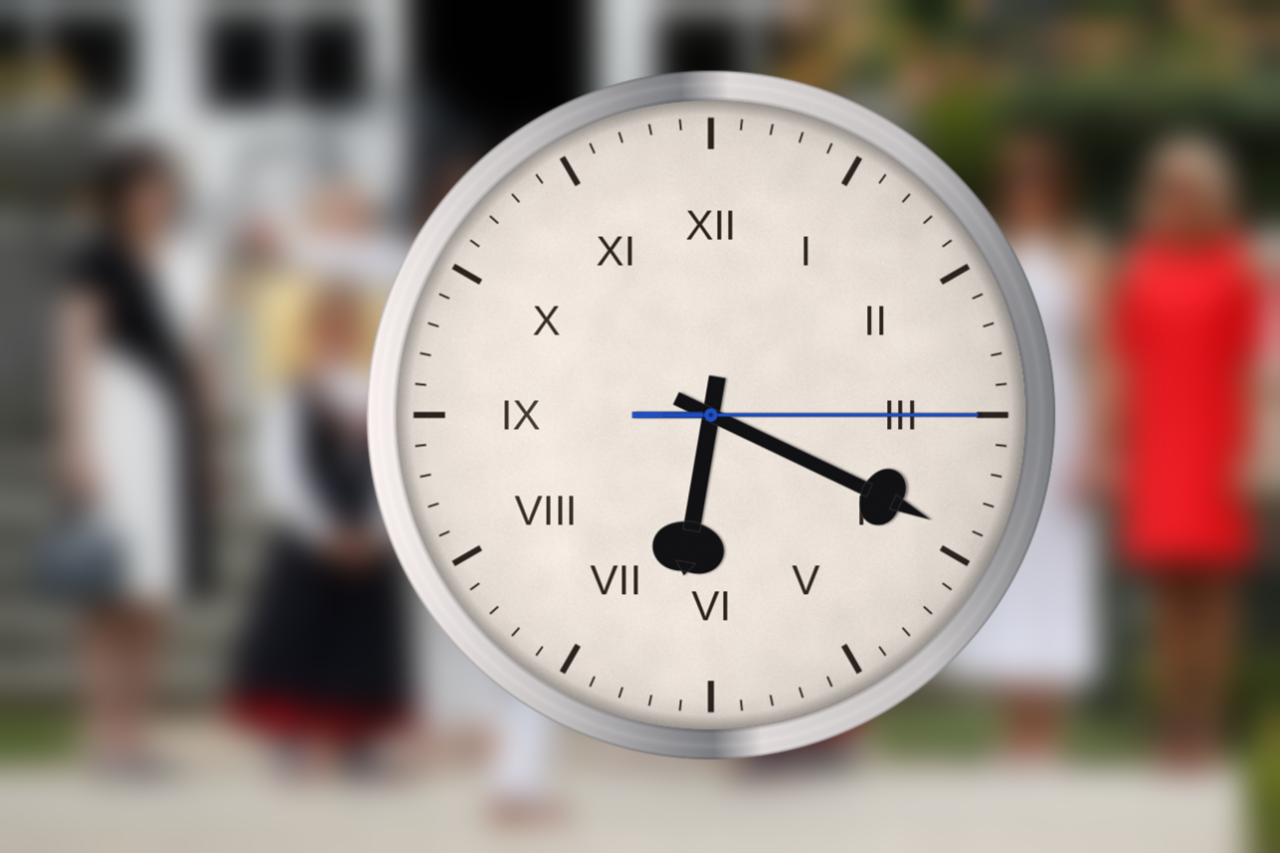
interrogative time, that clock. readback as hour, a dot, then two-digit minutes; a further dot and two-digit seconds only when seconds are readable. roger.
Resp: 6.19.15
